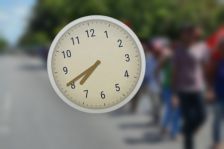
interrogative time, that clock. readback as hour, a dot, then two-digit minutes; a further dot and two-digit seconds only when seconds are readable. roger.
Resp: 7.41
